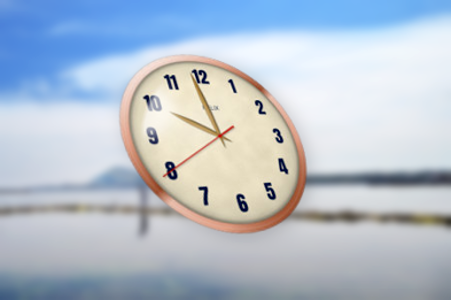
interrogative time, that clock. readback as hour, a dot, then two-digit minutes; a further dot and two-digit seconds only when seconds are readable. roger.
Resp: 9.58.40
